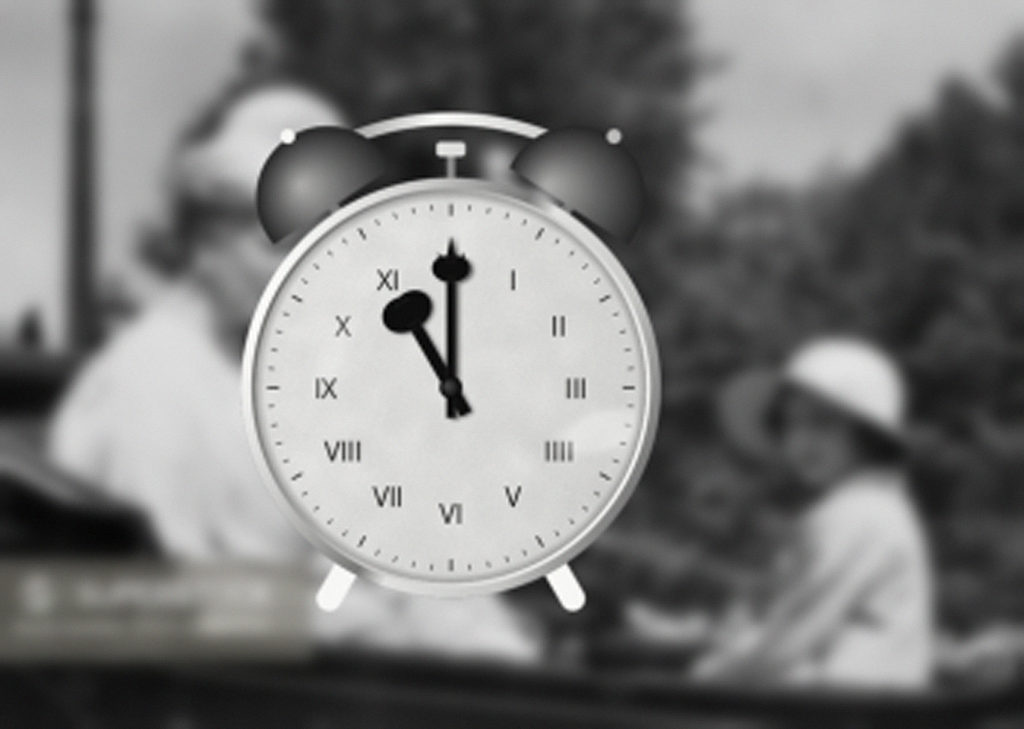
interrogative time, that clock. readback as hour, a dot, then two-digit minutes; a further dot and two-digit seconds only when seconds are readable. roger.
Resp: 11.00
